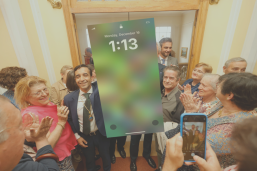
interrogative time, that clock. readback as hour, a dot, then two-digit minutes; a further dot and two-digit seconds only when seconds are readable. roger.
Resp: 1.13
